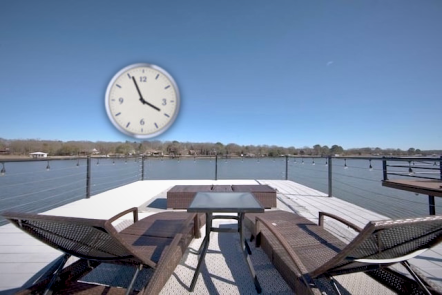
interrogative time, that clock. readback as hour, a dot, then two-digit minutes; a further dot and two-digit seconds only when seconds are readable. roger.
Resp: 3.56
